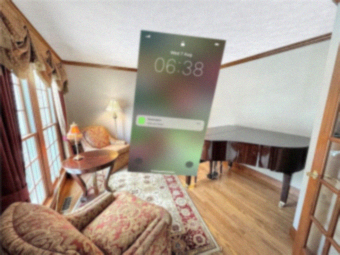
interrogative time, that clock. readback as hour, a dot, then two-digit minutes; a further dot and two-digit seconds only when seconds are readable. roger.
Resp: 6.38
